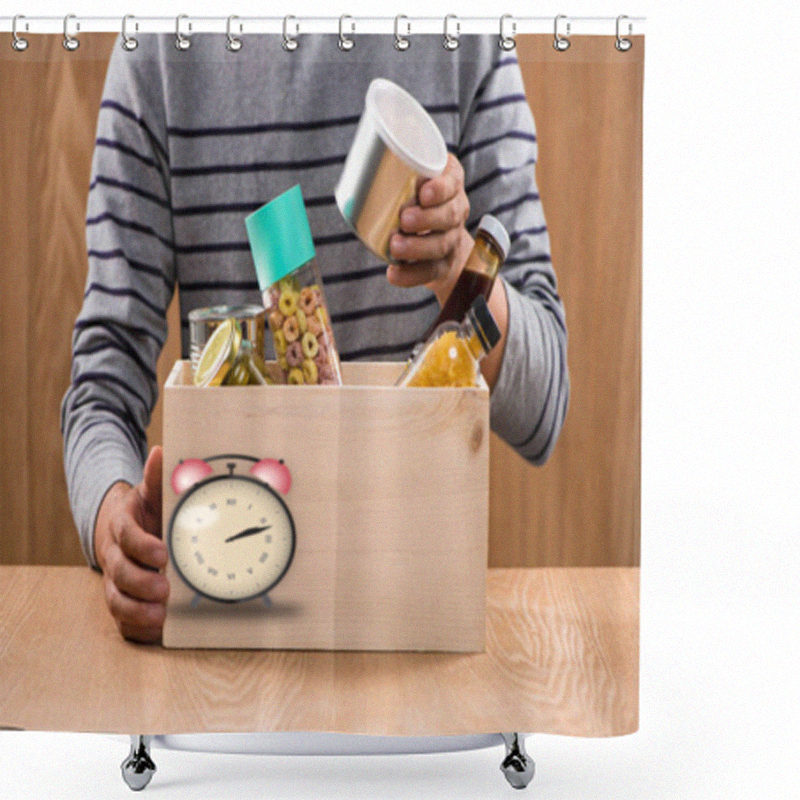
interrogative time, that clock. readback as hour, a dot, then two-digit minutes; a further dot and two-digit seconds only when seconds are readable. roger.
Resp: 2.12
